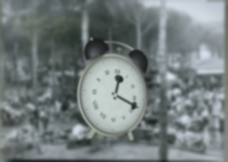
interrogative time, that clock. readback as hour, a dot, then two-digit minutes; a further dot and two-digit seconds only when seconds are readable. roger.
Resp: 12.18
